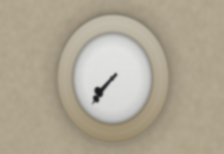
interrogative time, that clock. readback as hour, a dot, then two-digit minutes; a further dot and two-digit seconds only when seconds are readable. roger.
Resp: 7.37
